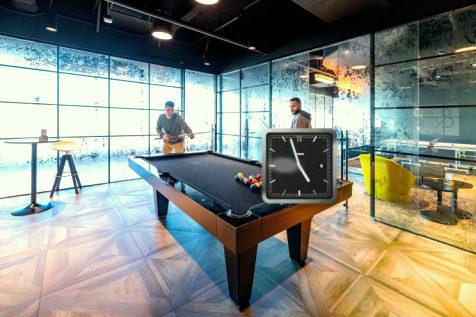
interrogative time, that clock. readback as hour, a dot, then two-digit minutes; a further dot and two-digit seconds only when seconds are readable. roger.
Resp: 4.57
